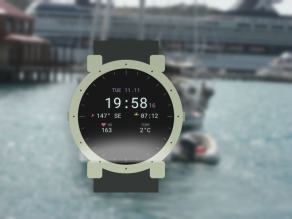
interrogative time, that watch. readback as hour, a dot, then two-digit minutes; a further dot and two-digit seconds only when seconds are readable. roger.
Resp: 19.58
